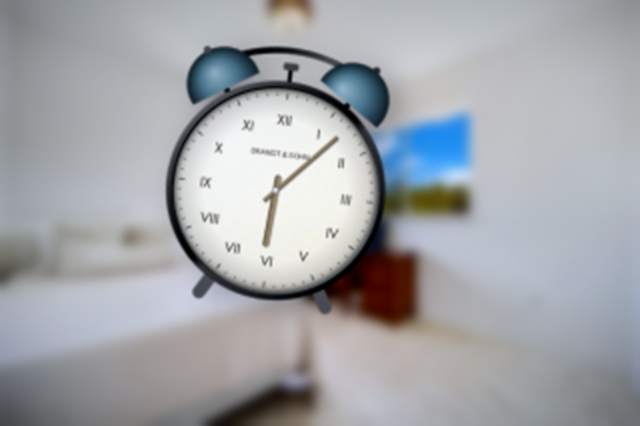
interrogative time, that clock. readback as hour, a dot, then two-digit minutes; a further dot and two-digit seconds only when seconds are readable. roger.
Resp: 6.07
